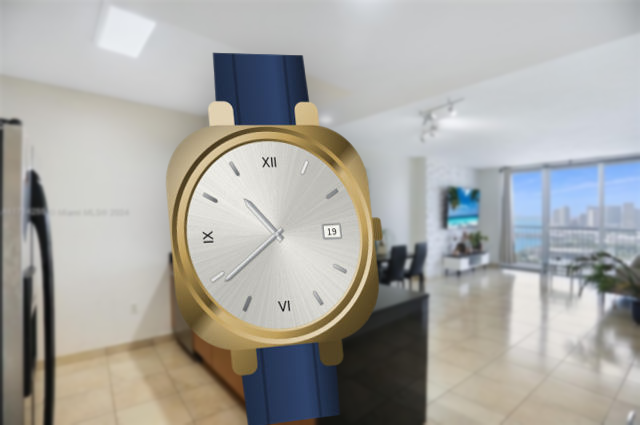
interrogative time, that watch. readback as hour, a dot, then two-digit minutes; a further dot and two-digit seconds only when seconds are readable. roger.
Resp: 10.39
